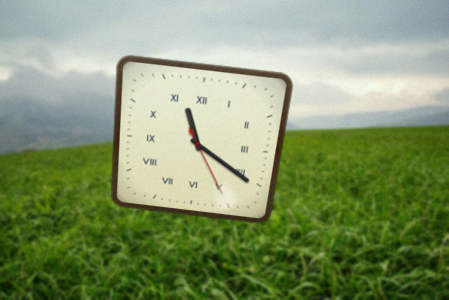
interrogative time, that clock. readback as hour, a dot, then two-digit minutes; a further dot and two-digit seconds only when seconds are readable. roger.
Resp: 11.20.25
